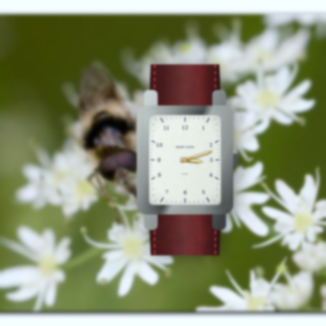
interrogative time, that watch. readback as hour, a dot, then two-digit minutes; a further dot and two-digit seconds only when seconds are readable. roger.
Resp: 3.12
